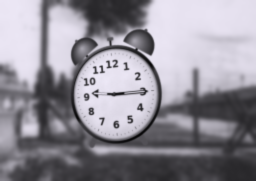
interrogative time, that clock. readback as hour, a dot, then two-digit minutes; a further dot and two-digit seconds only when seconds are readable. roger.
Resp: 9.15
